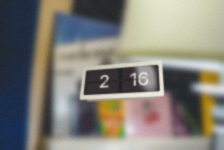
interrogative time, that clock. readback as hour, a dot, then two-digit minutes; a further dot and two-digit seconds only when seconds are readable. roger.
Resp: 2.16
